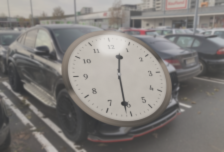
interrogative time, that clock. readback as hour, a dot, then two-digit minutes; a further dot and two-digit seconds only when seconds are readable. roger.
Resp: 12.31
